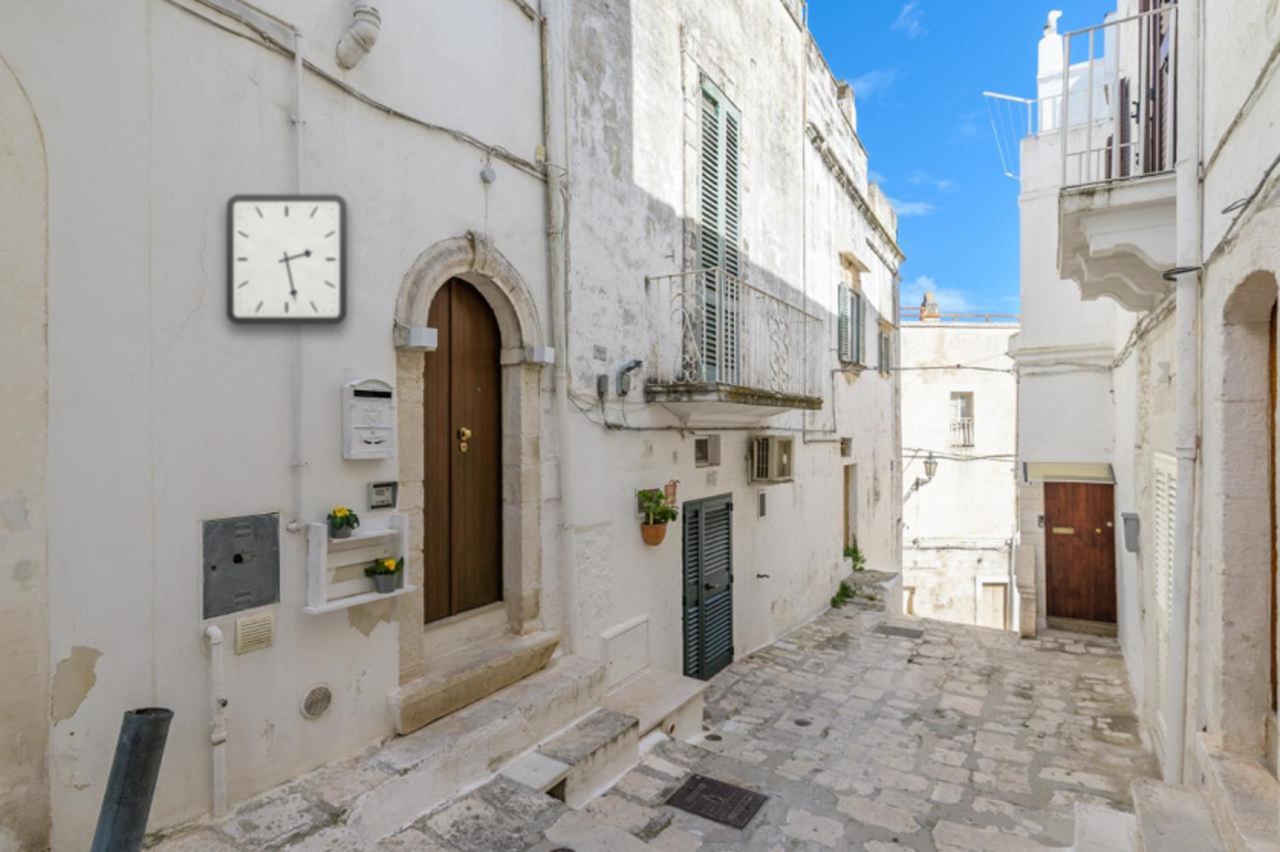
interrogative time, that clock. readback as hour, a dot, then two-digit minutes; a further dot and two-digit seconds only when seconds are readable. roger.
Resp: 2.28
